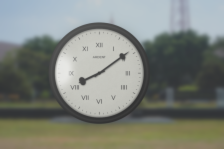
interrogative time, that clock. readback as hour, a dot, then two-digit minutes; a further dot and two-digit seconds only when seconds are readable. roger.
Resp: 8.09
